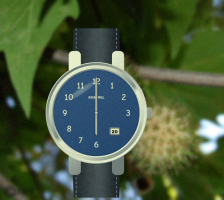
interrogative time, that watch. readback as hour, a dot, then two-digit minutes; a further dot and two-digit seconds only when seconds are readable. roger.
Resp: 6.00
